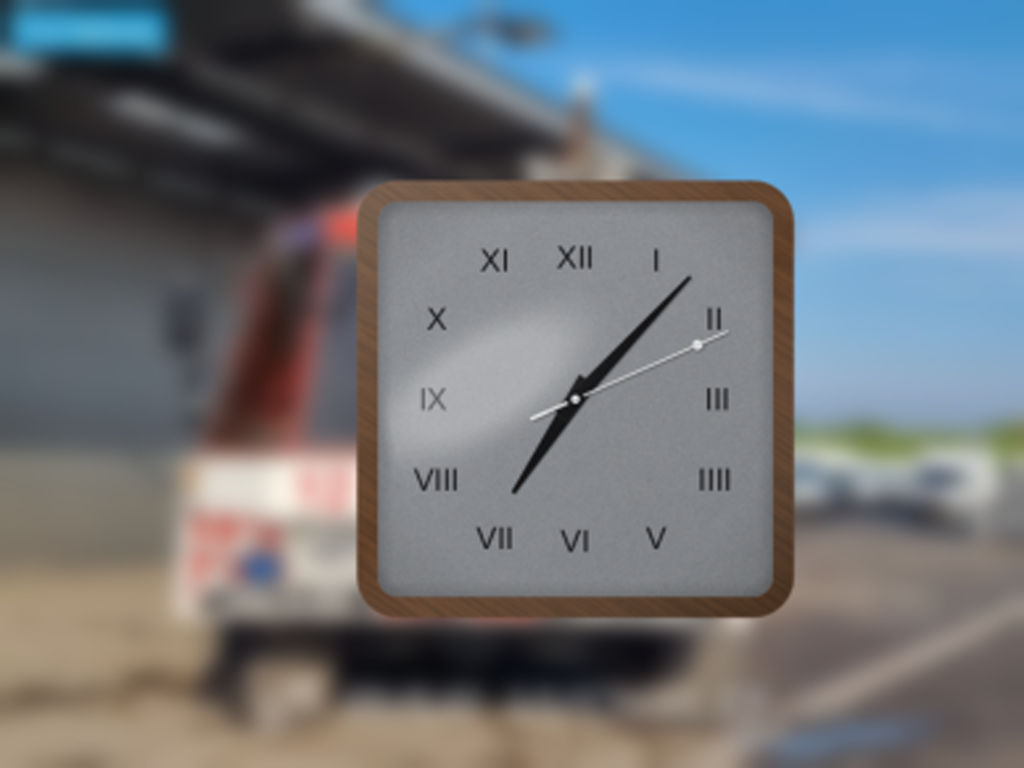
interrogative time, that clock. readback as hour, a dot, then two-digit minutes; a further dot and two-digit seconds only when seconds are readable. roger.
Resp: 7.07.11
